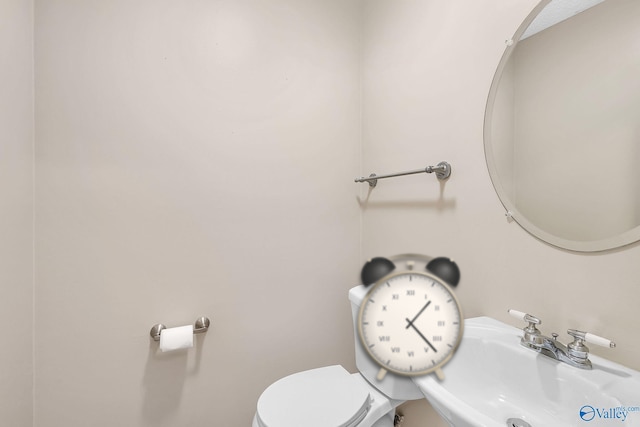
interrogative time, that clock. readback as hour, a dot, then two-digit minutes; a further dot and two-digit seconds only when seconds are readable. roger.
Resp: 1.23
